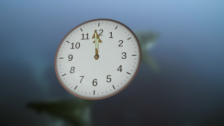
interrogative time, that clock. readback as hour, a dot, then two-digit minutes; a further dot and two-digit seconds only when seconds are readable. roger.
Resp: 11.59
